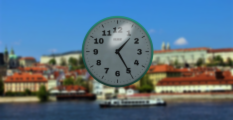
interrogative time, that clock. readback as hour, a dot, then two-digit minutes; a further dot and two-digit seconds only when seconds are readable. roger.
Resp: 1.25
